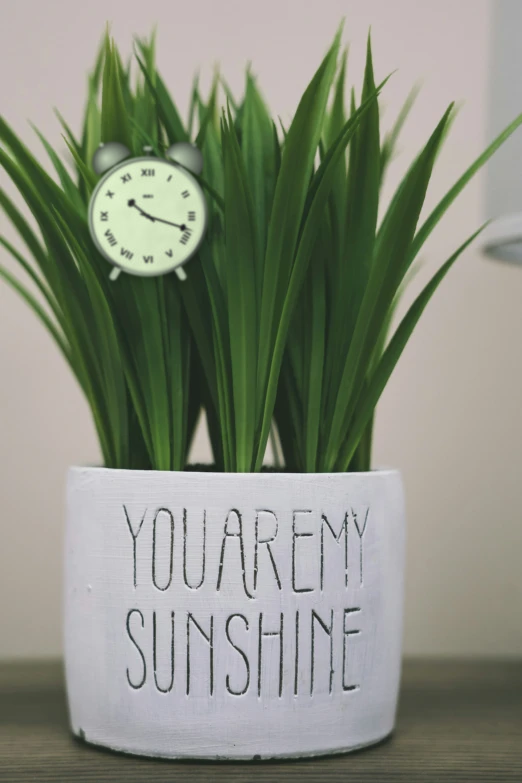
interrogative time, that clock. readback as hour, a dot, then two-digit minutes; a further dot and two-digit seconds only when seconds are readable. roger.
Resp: 10.18
